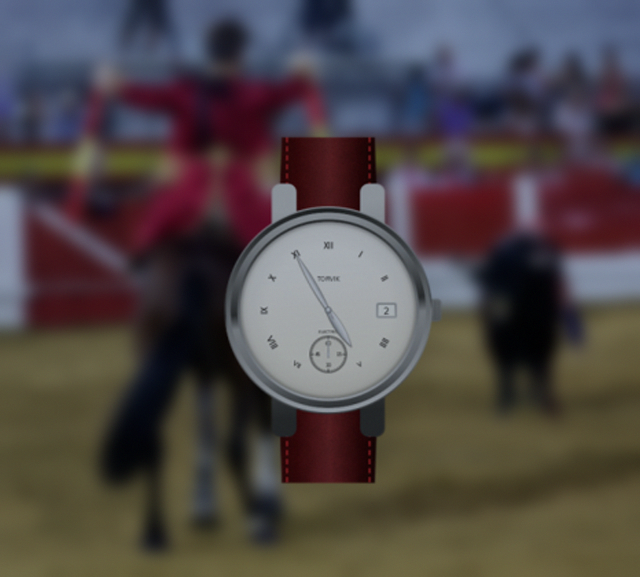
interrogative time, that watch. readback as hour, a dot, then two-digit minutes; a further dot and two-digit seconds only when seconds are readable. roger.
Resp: 4.55
